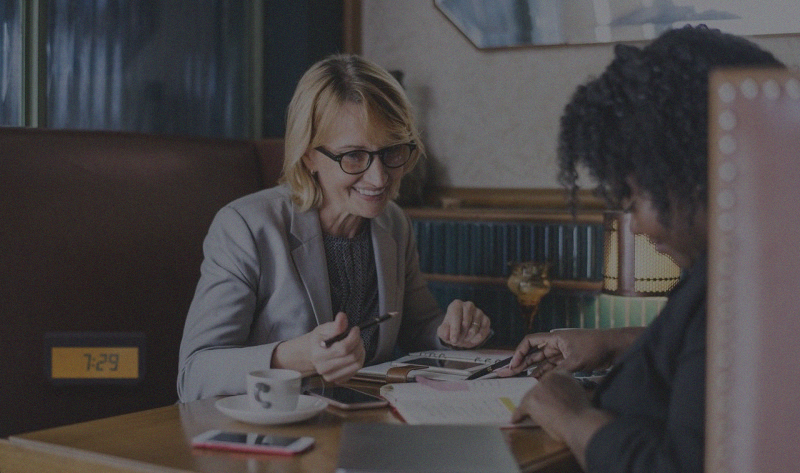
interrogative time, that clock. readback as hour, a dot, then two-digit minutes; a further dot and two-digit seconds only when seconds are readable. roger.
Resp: 7.29
